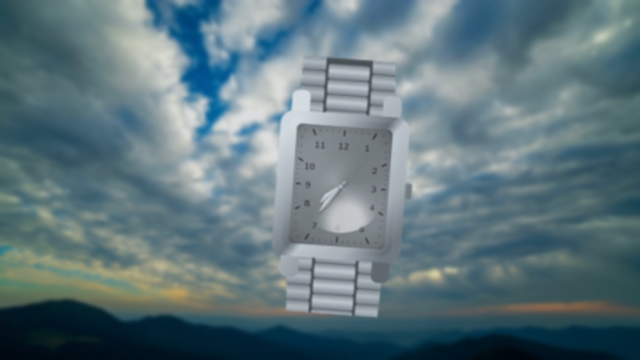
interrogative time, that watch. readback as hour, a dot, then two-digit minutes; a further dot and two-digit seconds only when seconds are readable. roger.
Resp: 7.36
